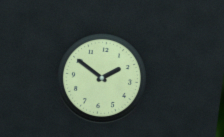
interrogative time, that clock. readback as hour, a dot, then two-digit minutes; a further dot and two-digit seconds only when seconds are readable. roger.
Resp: 1.50
